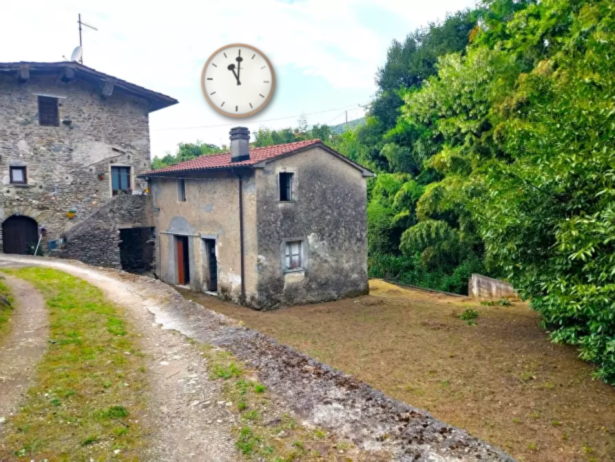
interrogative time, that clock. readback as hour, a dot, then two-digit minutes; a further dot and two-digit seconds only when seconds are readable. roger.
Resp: 11.00
